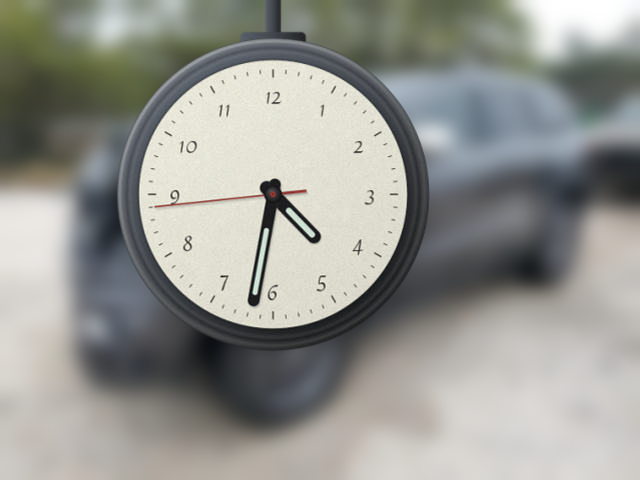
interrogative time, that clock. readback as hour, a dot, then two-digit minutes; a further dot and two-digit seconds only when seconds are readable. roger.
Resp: 4.31.44
